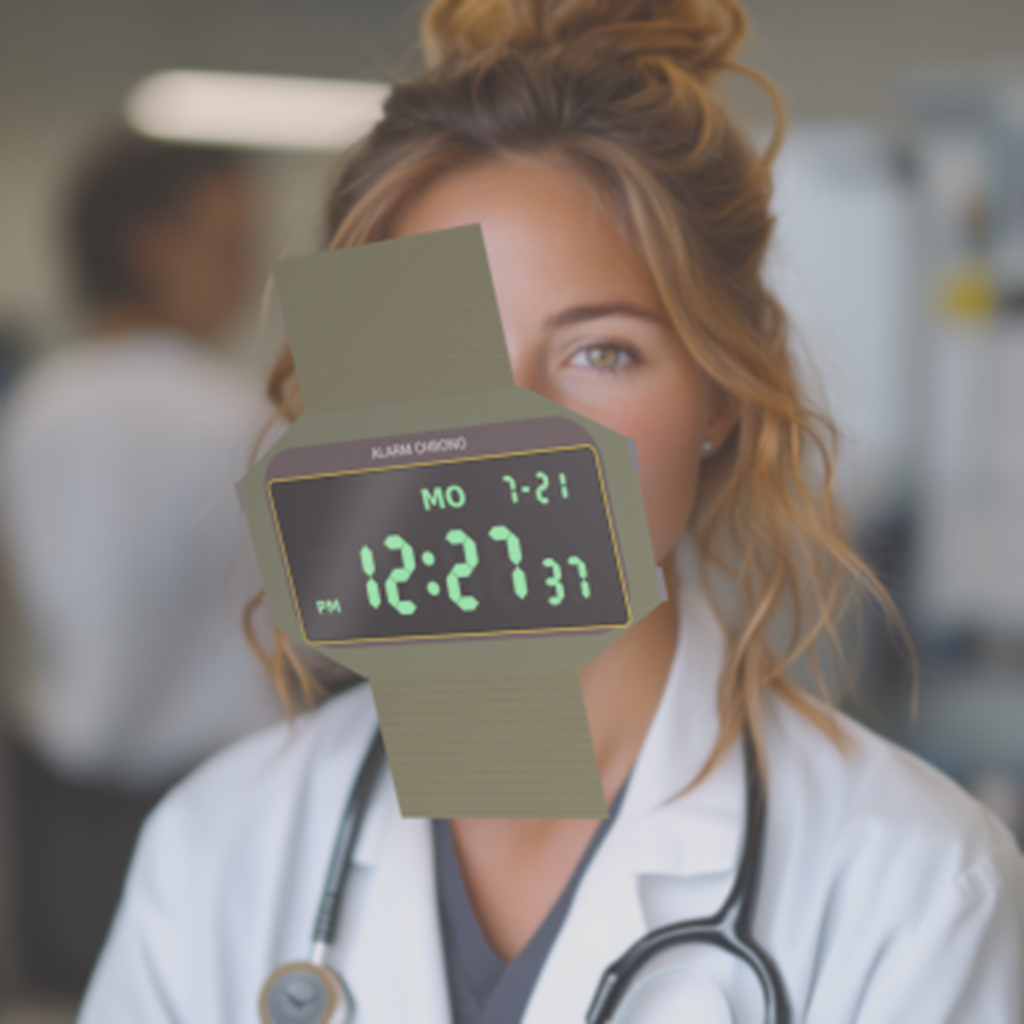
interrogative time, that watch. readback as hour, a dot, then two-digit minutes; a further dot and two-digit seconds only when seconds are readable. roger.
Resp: 12.27.37
